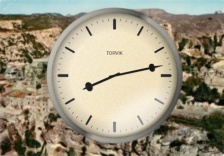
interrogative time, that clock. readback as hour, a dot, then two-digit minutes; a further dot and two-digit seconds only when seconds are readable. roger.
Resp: 8.13
